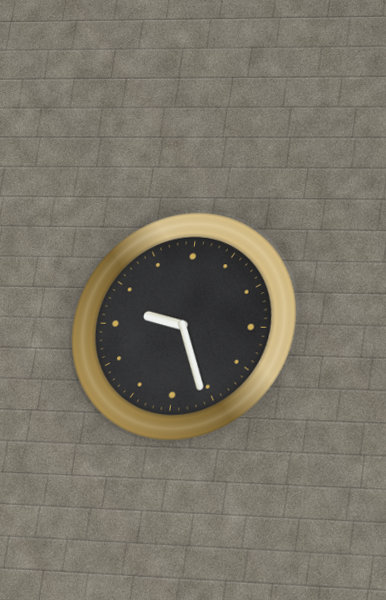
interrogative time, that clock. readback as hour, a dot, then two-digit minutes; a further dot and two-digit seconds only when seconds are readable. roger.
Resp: 9.26
